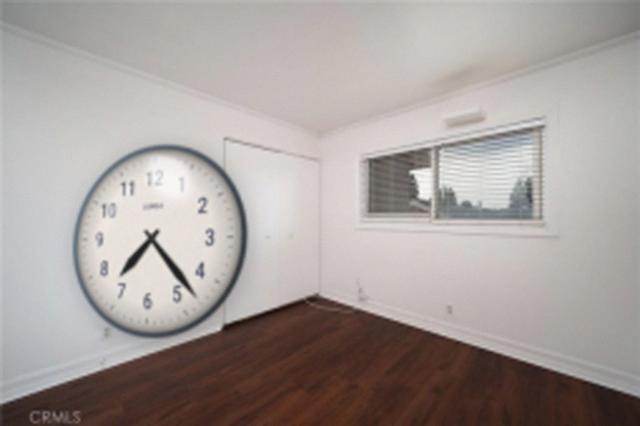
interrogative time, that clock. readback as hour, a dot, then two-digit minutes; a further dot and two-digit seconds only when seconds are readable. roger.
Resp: 7.23
